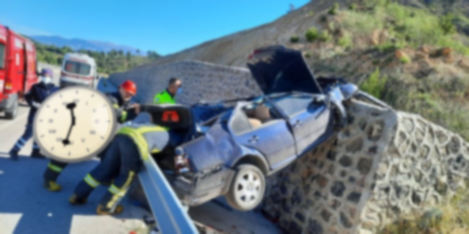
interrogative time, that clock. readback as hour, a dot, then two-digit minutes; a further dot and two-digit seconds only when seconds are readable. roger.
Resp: 11.32
